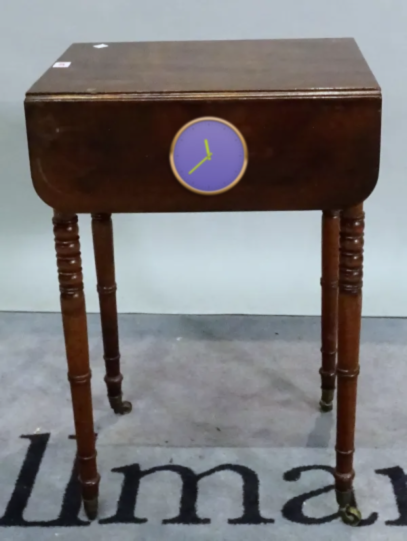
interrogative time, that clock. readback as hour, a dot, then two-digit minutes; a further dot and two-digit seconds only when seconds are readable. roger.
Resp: 11.38
